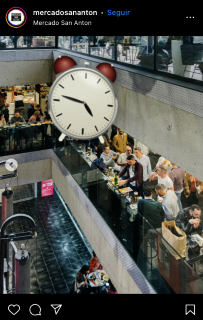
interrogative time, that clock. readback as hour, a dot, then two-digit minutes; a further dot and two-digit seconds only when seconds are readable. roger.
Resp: 4.47
